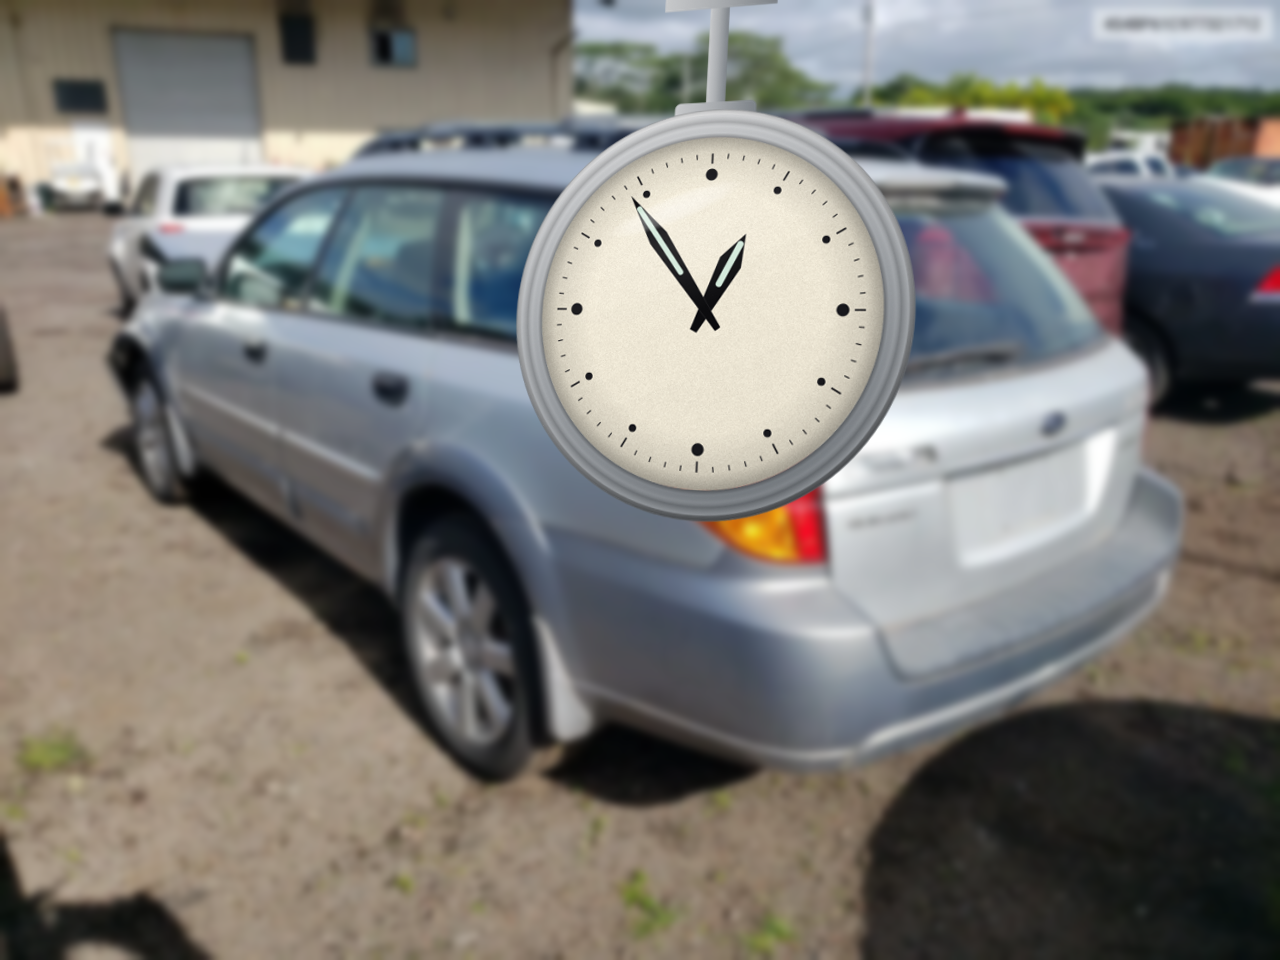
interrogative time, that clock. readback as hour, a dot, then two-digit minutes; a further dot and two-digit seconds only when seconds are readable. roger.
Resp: 12.54
